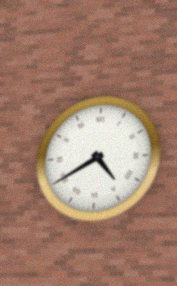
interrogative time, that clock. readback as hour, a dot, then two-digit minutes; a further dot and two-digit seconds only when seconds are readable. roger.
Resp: 4.40
